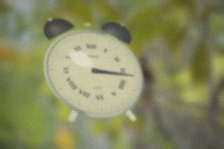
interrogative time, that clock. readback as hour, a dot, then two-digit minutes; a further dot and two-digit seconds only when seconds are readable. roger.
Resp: 3.16
